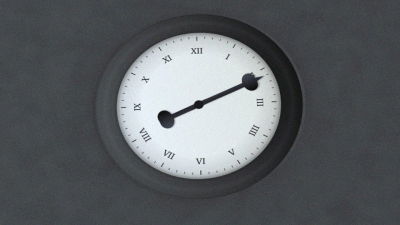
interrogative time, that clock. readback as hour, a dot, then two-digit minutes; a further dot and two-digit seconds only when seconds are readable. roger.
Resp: 8.11
